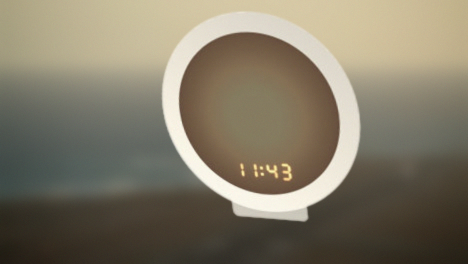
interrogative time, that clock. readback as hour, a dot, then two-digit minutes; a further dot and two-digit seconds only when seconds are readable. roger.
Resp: 11.43
